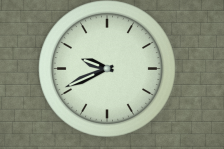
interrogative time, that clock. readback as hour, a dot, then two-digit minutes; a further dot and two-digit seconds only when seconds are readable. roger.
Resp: 9.41
